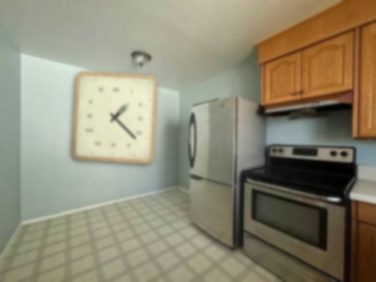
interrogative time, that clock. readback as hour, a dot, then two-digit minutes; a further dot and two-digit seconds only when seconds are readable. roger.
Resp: 1.22
